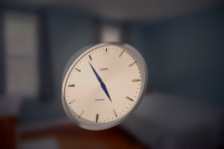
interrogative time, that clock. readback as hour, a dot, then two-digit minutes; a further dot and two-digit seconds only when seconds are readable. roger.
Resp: 4.54
